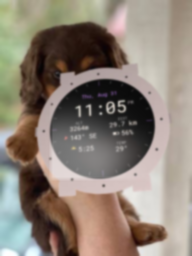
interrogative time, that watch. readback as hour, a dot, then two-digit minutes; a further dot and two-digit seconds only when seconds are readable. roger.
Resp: 11.05
